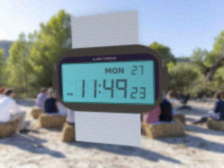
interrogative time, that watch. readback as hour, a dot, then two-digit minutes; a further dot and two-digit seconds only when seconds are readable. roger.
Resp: 11.49.23
